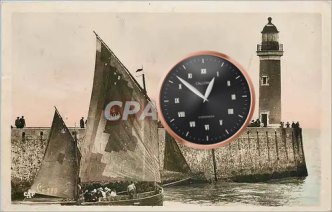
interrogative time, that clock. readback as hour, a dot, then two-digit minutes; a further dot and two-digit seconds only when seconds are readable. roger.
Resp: 12.52
